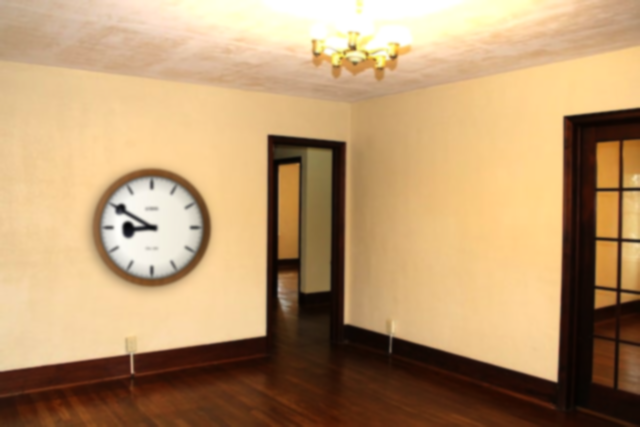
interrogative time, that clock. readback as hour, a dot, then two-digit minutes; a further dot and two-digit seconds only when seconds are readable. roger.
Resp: 8.50
